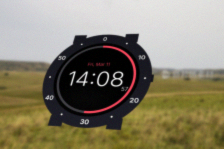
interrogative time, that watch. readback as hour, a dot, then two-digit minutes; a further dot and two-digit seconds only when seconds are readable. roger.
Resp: 14.08
